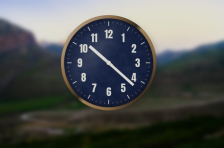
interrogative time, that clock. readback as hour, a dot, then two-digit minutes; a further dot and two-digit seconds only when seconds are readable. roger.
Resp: 10.22
